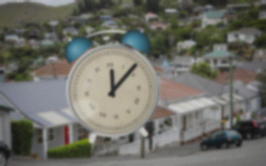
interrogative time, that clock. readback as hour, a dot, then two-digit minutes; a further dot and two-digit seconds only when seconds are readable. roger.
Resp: 12.08
